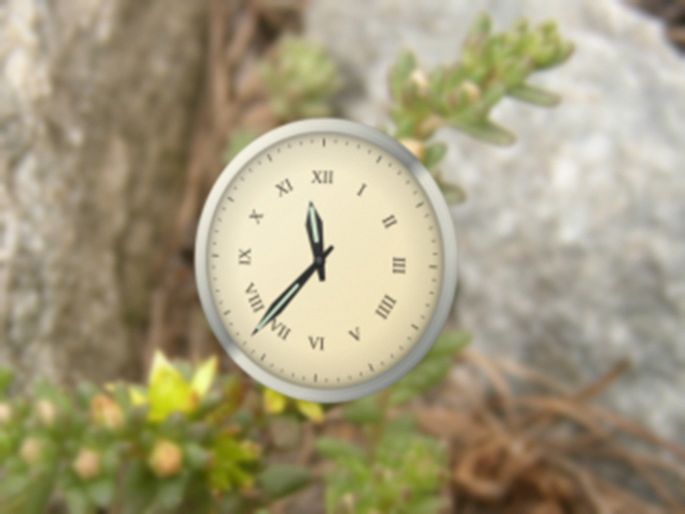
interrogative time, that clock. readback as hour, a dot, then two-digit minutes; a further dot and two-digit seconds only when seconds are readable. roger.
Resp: 11.37
